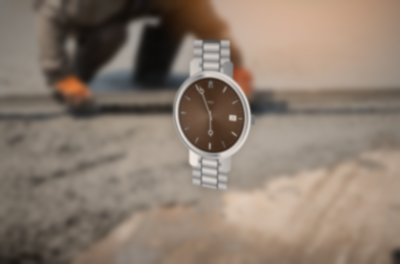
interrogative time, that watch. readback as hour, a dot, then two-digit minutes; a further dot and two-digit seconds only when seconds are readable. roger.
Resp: 5.56
